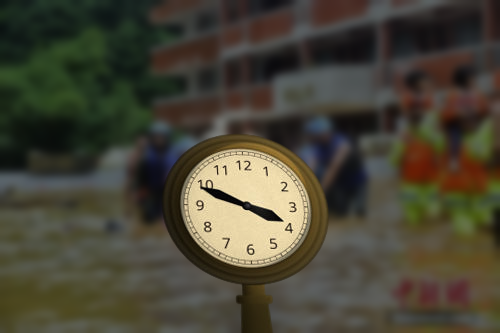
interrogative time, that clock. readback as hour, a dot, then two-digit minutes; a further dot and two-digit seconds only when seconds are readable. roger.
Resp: 3.49
